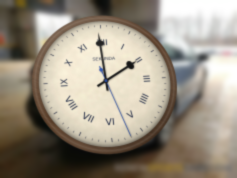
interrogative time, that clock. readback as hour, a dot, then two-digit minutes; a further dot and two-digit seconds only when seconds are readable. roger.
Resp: 1.59.27
